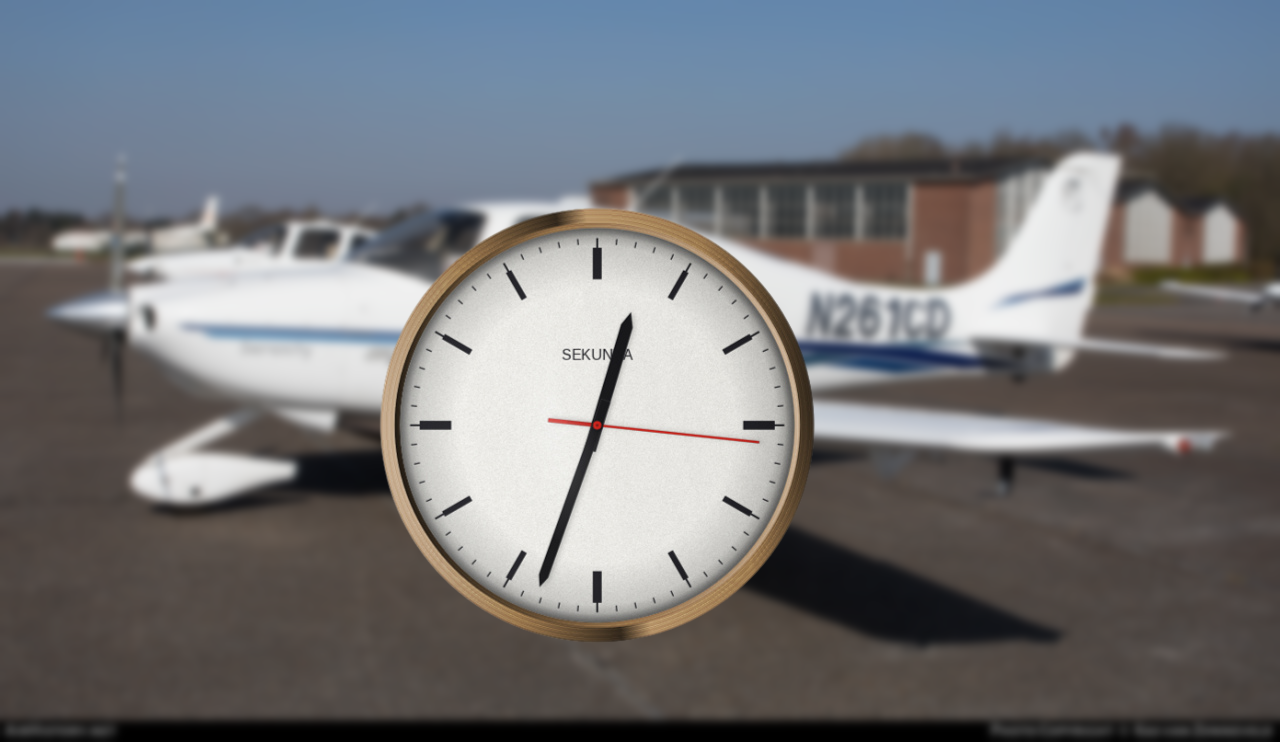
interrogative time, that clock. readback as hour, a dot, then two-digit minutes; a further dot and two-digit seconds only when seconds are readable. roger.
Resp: 12.33.16
